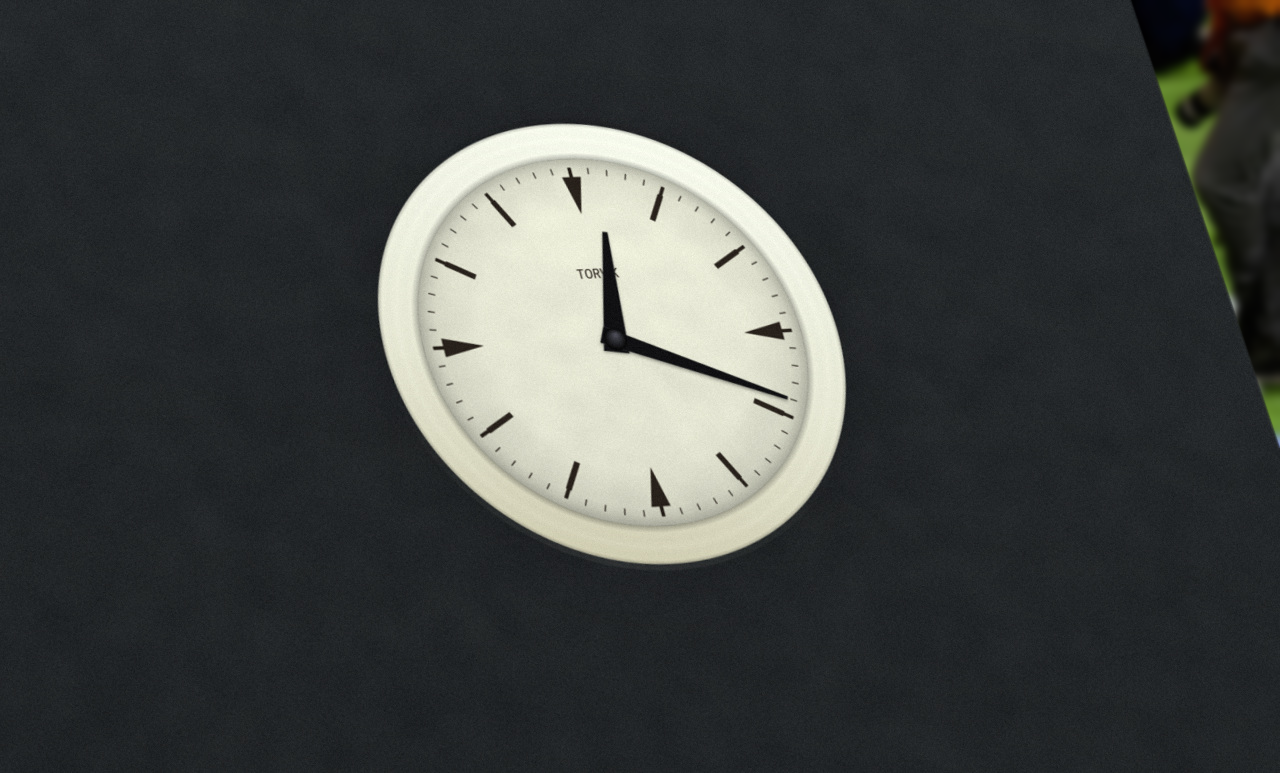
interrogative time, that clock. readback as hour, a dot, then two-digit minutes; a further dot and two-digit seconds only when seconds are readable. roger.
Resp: 12.19
